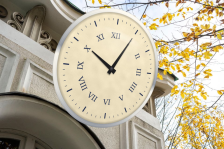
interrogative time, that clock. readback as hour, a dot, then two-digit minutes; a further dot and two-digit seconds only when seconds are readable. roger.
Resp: 10.05
